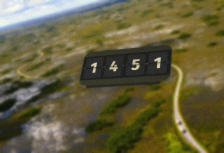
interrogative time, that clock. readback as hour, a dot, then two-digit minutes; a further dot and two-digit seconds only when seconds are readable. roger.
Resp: 14.51
